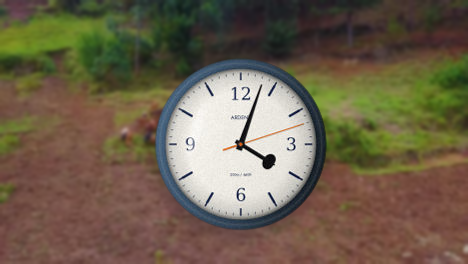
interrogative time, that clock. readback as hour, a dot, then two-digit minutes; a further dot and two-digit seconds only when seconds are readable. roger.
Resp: 4.03.12
